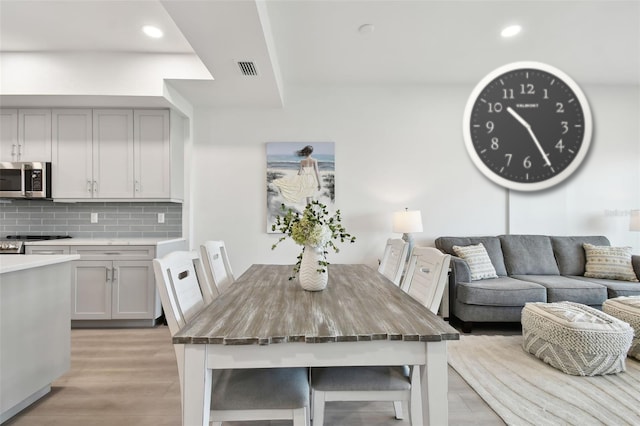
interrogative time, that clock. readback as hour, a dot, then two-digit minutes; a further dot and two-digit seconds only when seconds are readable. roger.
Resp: 10.25
